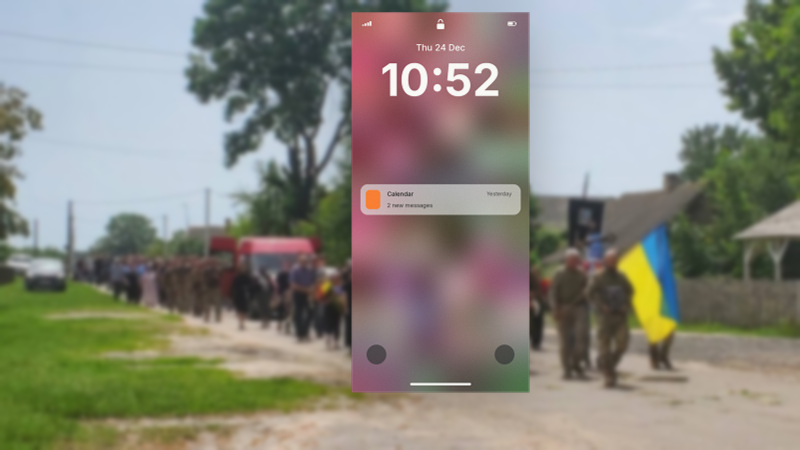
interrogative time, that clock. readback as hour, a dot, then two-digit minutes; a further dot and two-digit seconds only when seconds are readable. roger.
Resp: 10.52
